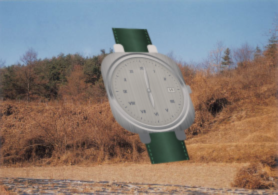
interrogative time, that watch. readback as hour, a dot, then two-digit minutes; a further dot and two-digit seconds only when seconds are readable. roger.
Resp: 6.01
